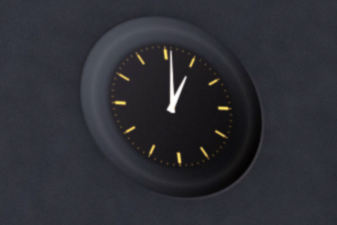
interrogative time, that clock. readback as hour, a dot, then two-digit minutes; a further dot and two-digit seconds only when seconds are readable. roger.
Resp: 1.01
